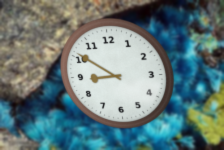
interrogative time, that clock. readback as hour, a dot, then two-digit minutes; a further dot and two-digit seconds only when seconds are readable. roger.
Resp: 8.51
